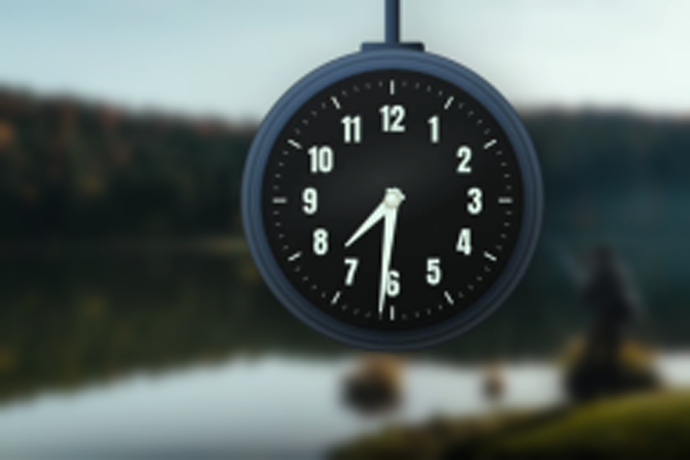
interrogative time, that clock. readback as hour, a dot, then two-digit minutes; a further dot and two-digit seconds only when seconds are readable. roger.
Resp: 7.31
